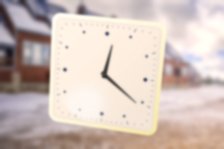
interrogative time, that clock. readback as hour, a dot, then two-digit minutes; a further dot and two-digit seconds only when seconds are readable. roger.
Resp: 12.21
